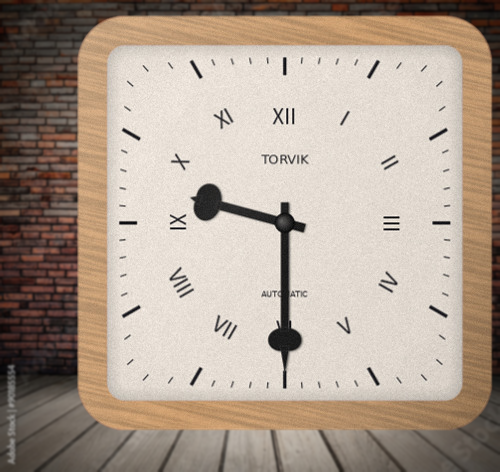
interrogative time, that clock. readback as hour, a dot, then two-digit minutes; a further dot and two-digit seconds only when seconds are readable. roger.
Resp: 9.30
